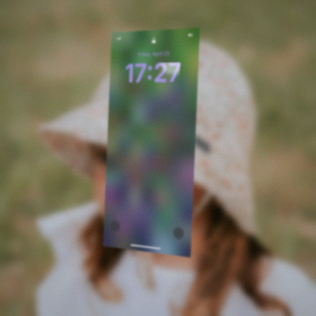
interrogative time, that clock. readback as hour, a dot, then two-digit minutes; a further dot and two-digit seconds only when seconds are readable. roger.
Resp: 17.27
